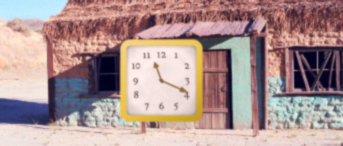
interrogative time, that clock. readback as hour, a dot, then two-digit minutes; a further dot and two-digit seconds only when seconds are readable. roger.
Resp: 11.19
